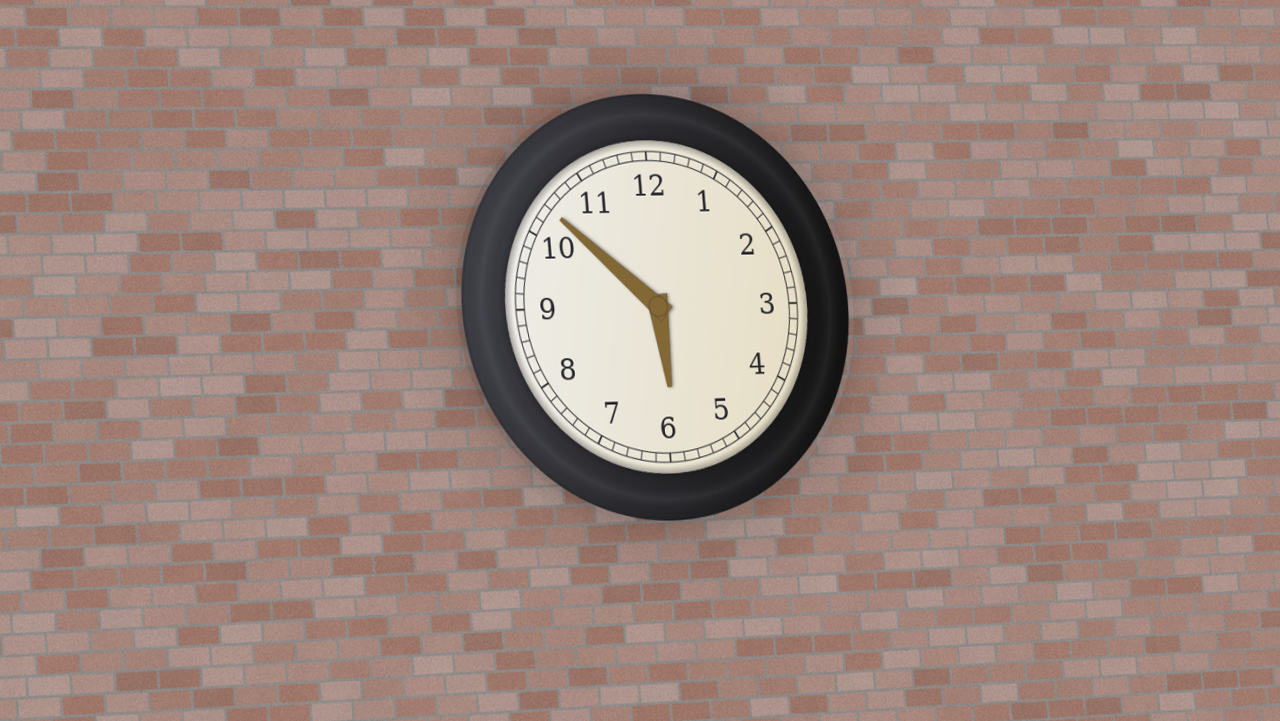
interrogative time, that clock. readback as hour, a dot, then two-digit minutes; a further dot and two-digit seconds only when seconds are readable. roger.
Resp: 5.52
